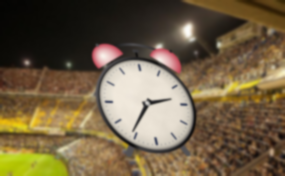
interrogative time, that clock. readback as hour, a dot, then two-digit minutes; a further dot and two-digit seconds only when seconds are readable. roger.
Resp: 2.36
